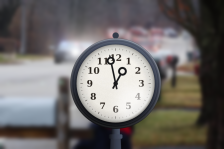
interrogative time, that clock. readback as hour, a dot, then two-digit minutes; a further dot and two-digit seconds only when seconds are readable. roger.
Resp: 12.58
